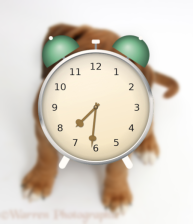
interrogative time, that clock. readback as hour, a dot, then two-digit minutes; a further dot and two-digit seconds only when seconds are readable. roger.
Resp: 7.31
